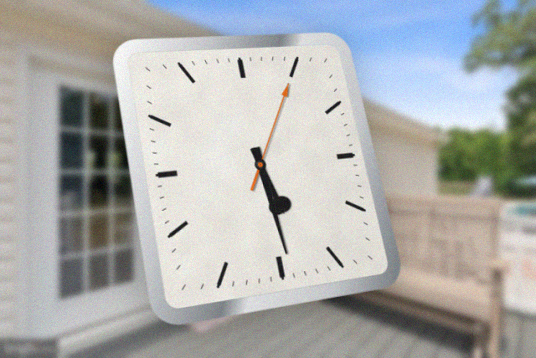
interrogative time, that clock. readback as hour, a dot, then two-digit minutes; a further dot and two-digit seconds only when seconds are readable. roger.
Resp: 5.29.05
